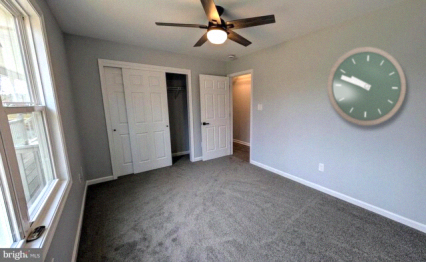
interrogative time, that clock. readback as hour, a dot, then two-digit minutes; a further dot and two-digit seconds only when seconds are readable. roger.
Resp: 9.48
